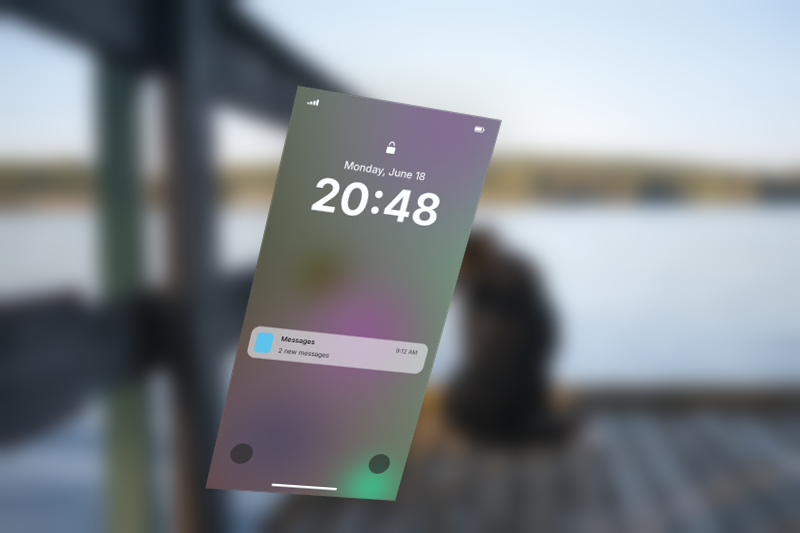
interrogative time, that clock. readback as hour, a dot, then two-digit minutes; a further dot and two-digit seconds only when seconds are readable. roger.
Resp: 20.48
